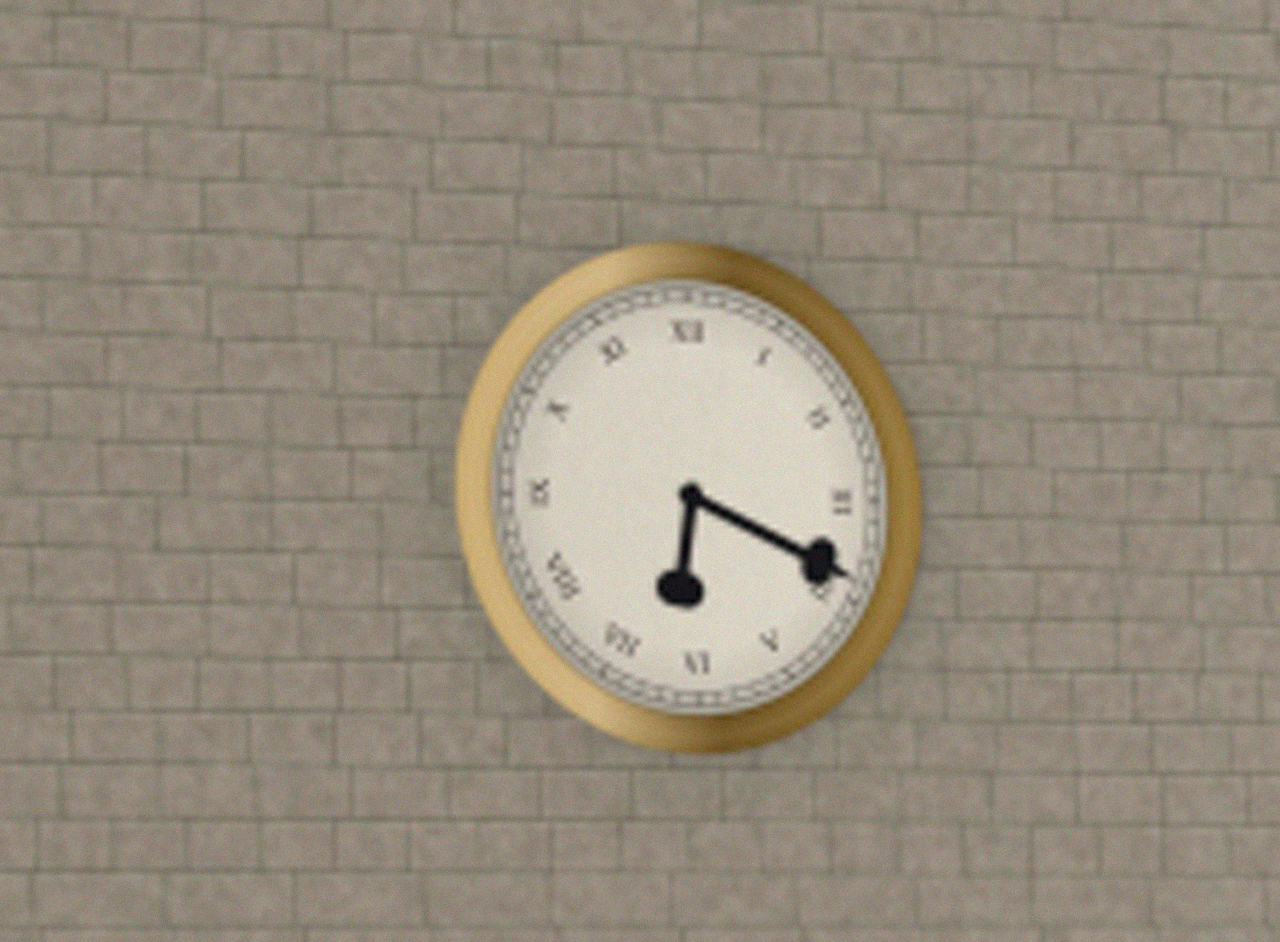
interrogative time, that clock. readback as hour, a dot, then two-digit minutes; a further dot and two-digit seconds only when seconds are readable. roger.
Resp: 6.19
